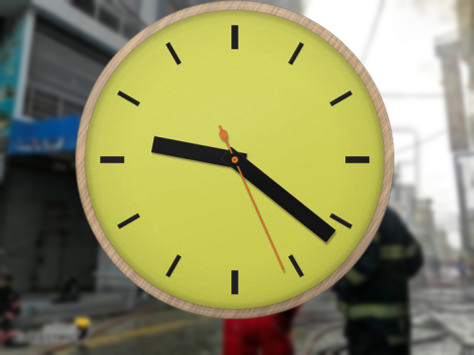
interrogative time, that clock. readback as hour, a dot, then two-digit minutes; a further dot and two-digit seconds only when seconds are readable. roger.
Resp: 9.21.26
